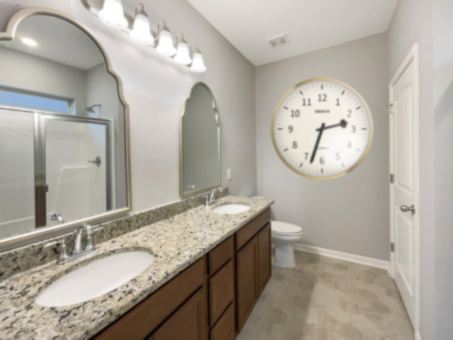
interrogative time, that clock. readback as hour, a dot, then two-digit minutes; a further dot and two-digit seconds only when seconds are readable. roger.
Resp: 2.33
